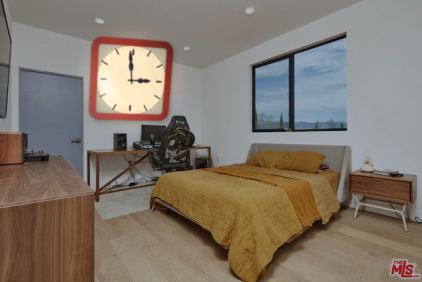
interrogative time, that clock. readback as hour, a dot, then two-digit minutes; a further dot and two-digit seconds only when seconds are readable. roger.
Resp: 2.59
